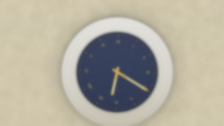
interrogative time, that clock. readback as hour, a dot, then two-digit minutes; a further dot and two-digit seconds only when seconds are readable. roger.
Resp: 6.20
